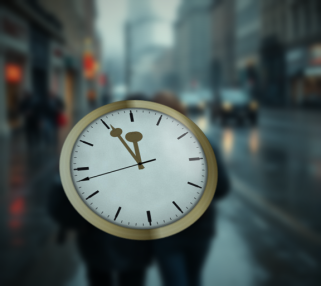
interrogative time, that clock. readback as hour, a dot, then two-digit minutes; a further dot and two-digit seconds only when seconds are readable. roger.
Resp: 11.55.43
